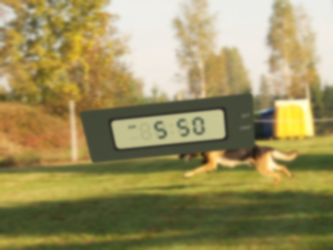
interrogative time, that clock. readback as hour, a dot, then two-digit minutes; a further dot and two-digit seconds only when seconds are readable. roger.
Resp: 5.50
